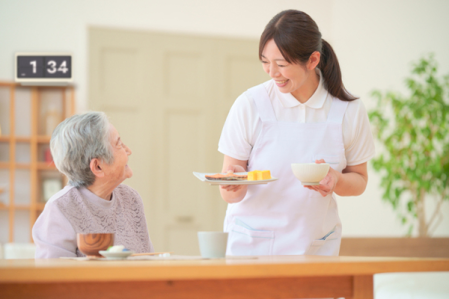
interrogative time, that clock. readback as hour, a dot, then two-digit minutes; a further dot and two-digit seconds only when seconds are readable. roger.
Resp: 1.34
